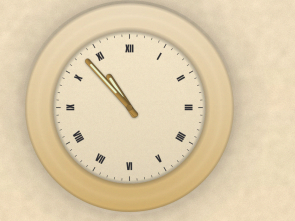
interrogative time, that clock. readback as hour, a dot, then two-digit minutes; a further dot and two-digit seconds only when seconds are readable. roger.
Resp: 10.53
